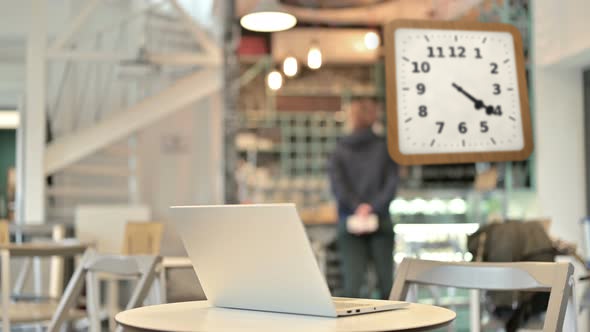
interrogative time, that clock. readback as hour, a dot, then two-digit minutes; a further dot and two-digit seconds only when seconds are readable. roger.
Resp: 4.21
